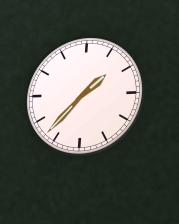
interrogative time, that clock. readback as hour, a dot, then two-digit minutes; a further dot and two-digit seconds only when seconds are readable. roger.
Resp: 1.37
